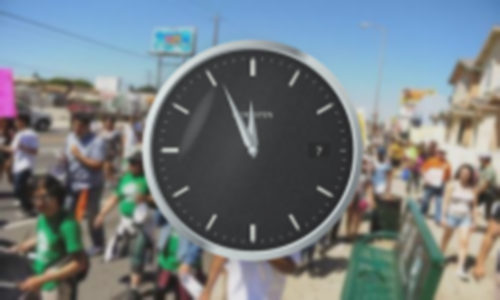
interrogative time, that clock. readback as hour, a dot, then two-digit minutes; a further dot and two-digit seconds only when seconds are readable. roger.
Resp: 11.56
